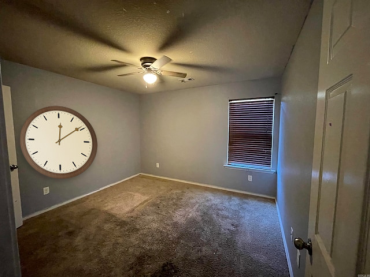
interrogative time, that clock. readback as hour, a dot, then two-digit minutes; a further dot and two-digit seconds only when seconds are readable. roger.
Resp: 12.09
